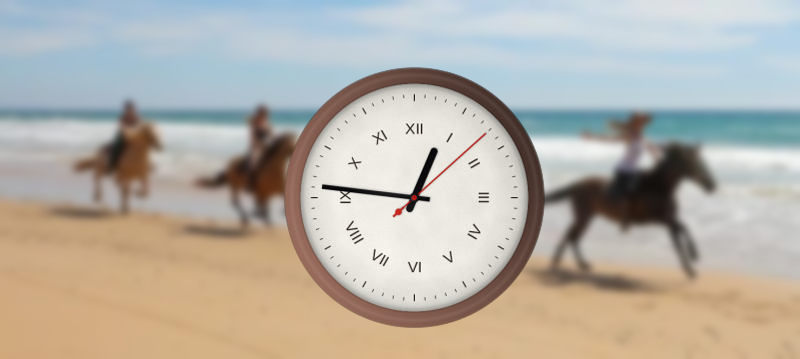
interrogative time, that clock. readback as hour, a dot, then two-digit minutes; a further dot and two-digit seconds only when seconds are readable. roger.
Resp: 12.46.08
